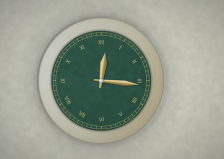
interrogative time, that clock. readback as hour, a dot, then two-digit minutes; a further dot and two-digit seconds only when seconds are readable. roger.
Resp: 12.16
